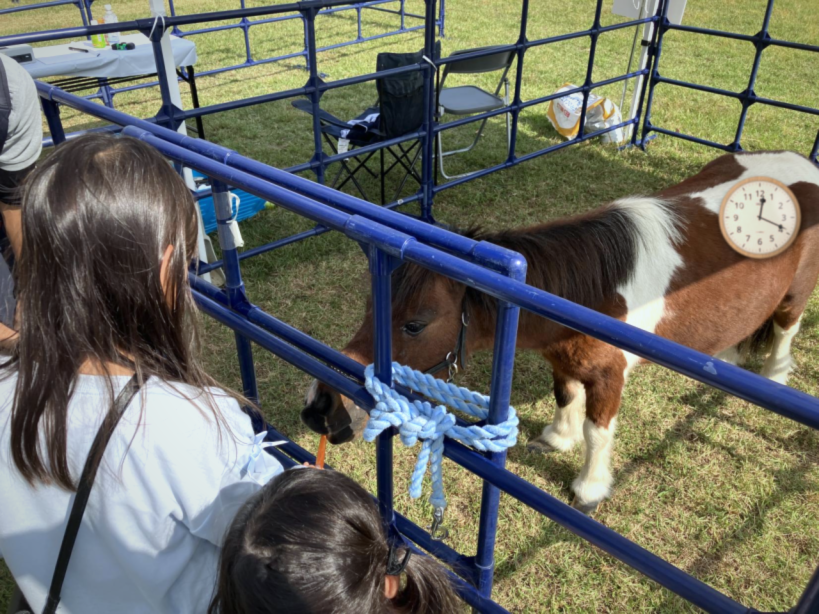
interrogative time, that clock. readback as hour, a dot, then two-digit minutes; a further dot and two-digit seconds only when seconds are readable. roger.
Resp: 12.19
